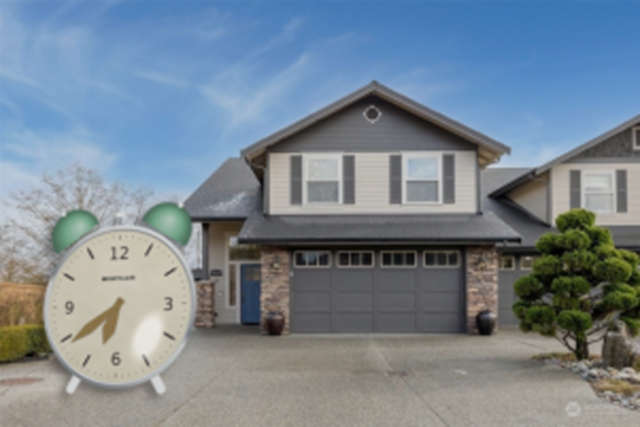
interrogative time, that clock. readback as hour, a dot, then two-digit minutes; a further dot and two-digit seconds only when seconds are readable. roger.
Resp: 6.39
